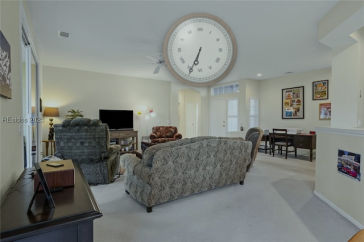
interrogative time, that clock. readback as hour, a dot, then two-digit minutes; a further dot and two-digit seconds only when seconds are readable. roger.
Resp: 6.34
